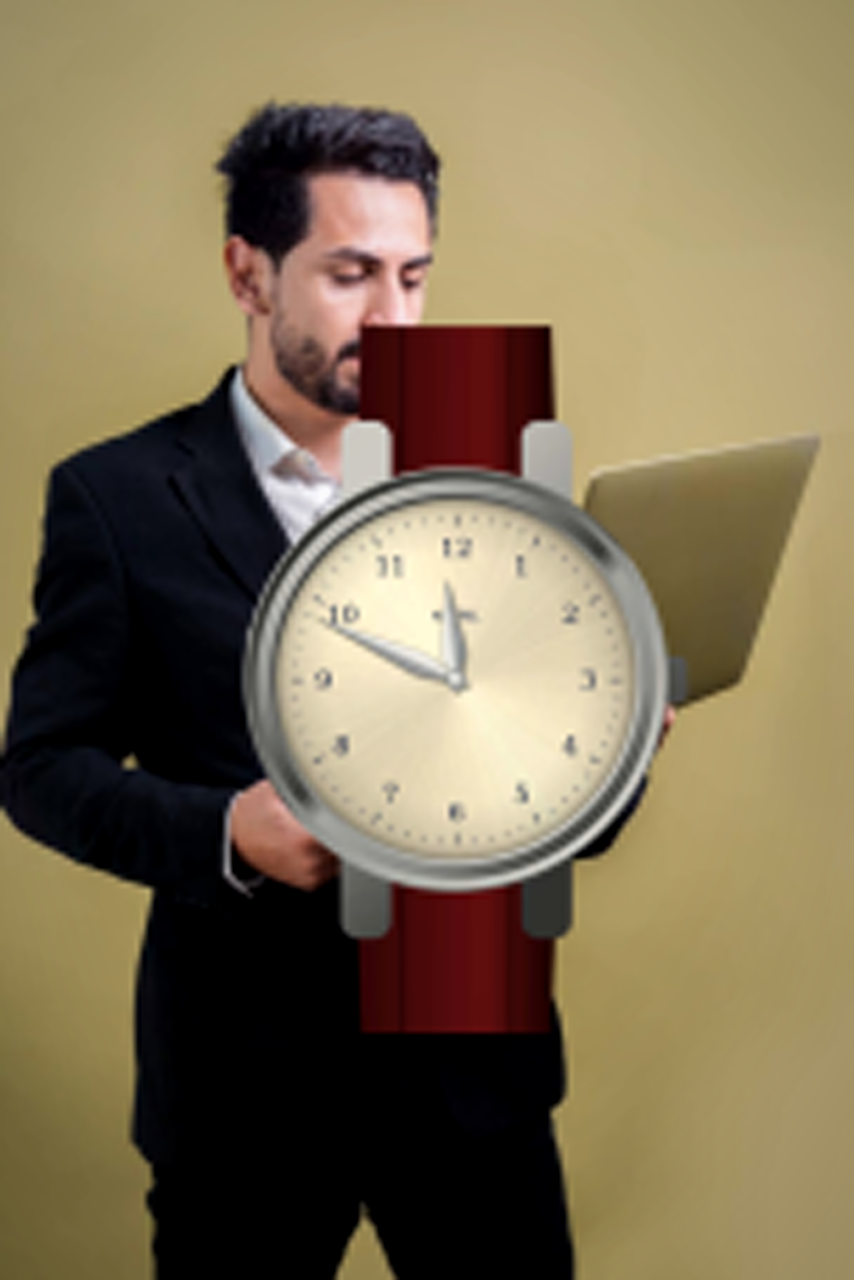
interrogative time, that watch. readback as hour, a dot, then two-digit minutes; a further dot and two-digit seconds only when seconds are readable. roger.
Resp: 11.49
